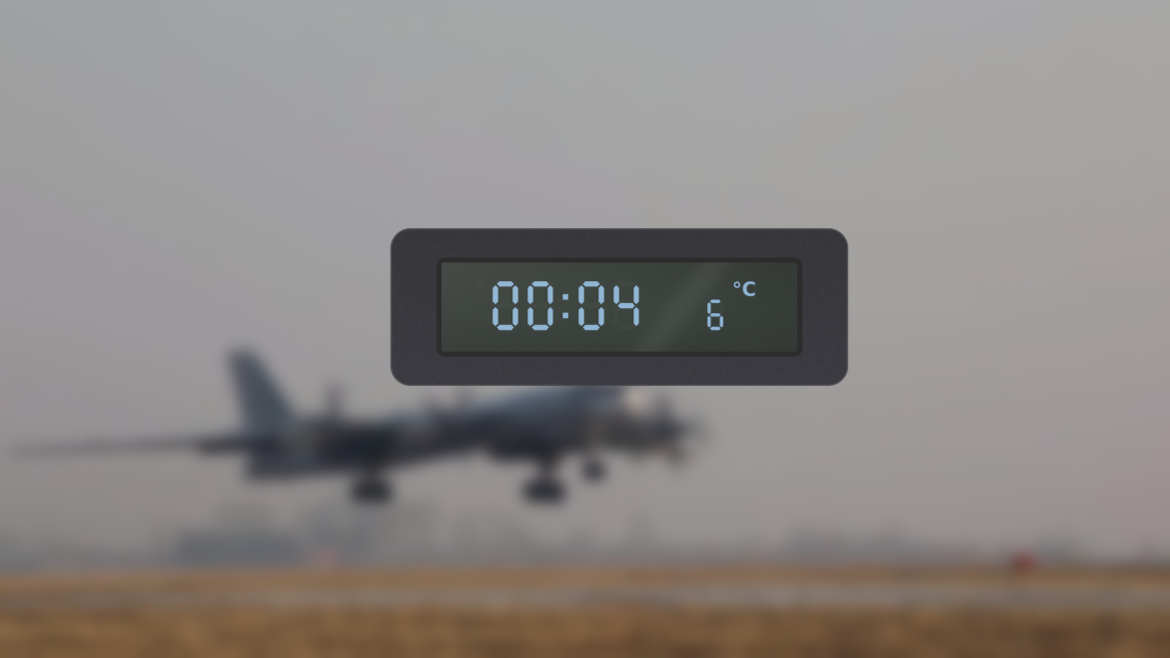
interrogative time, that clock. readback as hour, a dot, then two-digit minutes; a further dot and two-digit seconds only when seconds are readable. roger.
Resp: 0.04
